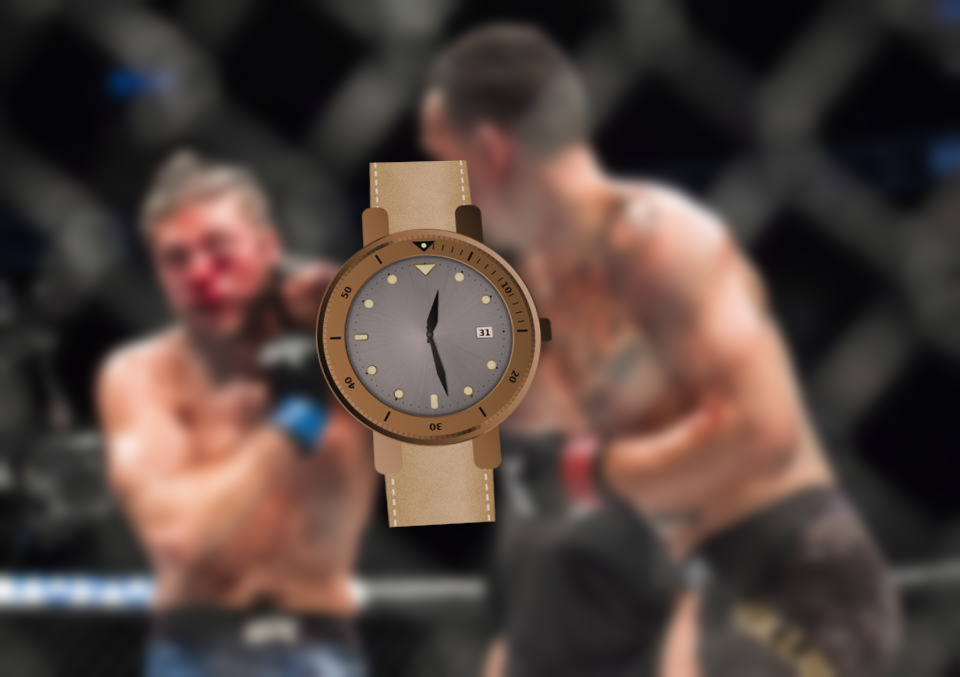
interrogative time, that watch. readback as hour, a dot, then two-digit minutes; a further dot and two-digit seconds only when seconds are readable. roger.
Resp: 12.28
